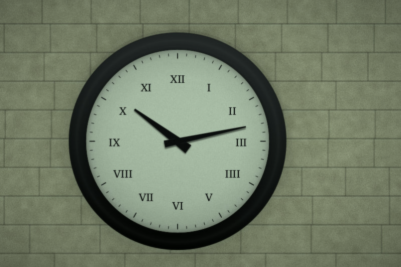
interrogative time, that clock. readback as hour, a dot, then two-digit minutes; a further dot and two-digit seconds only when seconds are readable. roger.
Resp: 10.13
